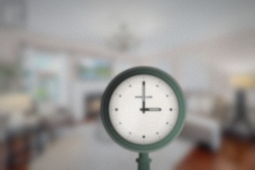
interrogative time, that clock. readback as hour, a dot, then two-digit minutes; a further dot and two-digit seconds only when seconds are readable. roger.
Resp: 3.00
